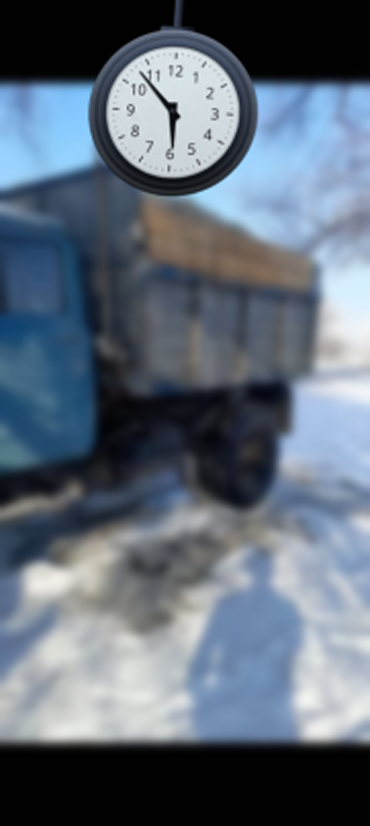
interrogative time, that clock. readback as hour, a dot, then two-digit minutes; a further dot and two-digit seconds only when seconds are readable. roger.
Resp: 5.53
